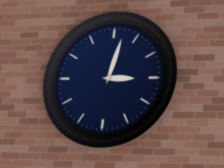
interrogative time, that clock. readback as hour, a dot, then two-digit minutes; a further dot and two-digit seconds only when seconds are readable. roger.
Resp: 3.02
